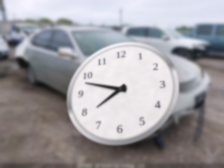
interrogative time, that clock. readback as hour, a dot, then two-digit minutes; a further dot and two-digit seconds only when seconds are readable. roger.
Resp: 7.48
